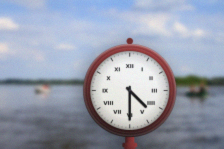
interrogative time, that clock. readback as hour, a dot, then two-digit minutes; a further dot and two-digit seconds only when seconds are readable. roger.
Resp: 4.30
